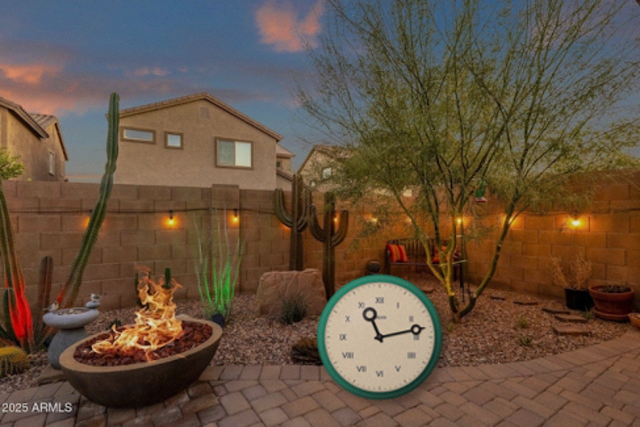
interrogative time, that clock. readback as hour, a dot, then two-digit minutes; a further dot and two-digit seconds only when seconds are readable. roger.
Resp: 11.13
